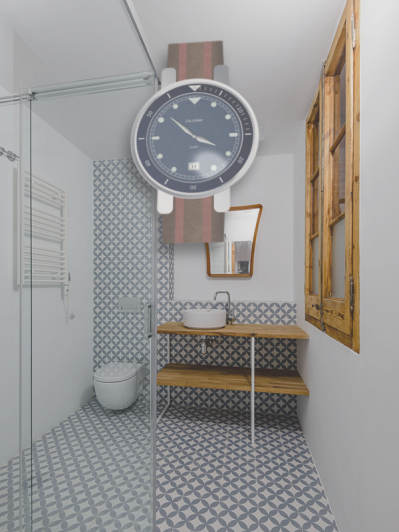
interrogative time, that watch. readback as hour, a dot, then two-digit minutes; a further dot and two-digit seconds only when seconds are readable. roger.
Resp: 3.52
